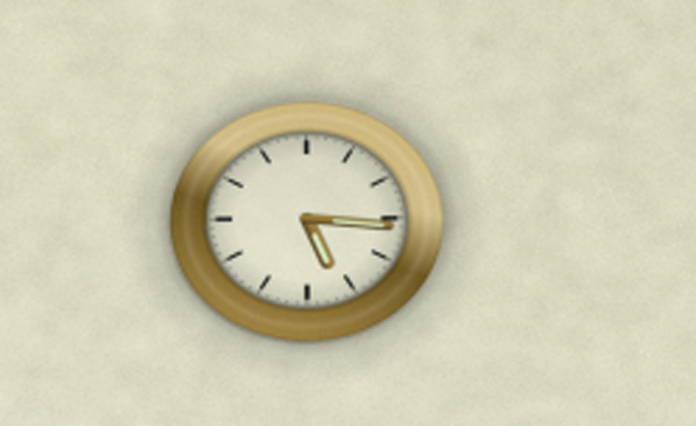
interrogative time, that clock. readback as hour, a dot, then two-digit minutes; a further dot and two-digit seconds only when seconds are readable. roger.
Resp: 5.16
